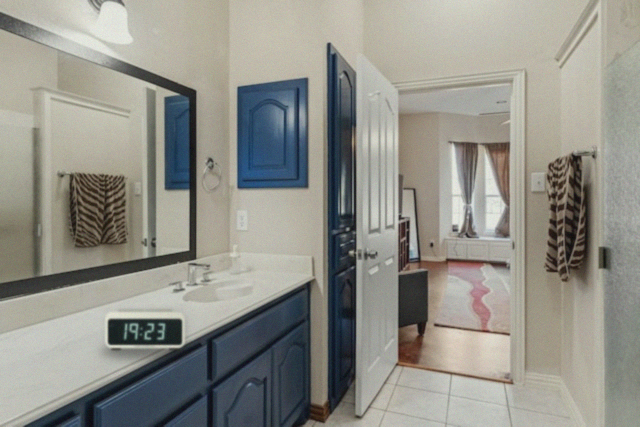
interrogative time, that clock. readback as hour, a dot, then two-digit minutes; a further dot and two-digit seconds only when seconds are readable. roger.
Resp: 19.23
